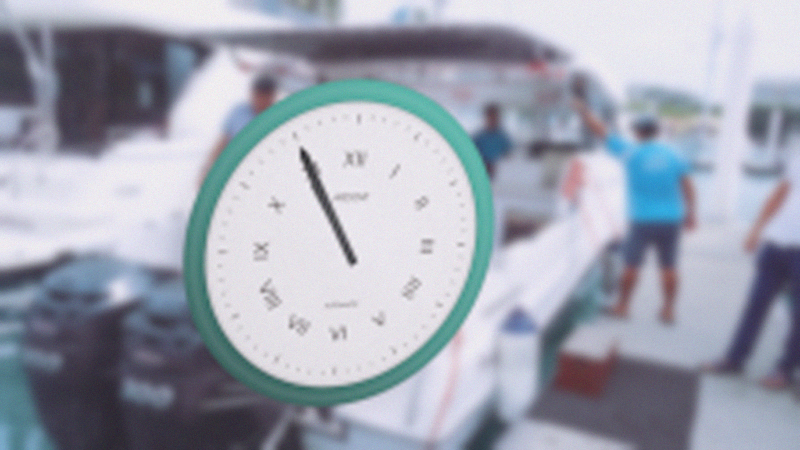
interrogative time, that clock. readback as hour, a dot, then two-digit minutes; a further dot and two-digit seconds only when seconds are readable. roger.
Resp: 10.55
